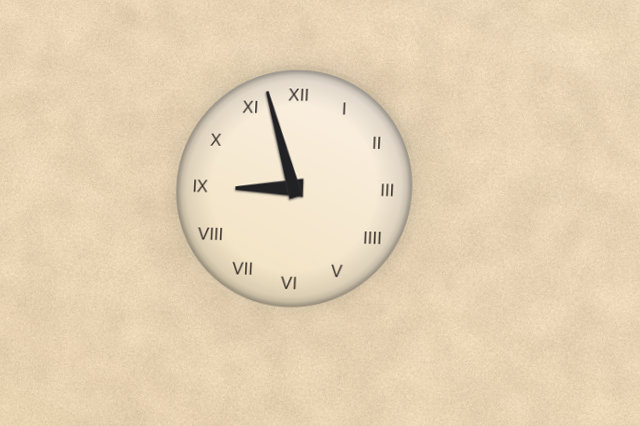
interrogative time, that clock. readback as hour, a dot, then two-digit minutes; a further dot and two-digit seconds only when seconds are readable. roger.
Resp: 8.57
